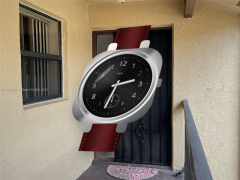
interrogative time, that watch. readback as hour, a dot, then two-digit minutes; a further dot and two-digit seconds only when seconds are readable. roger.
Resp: 2.32
